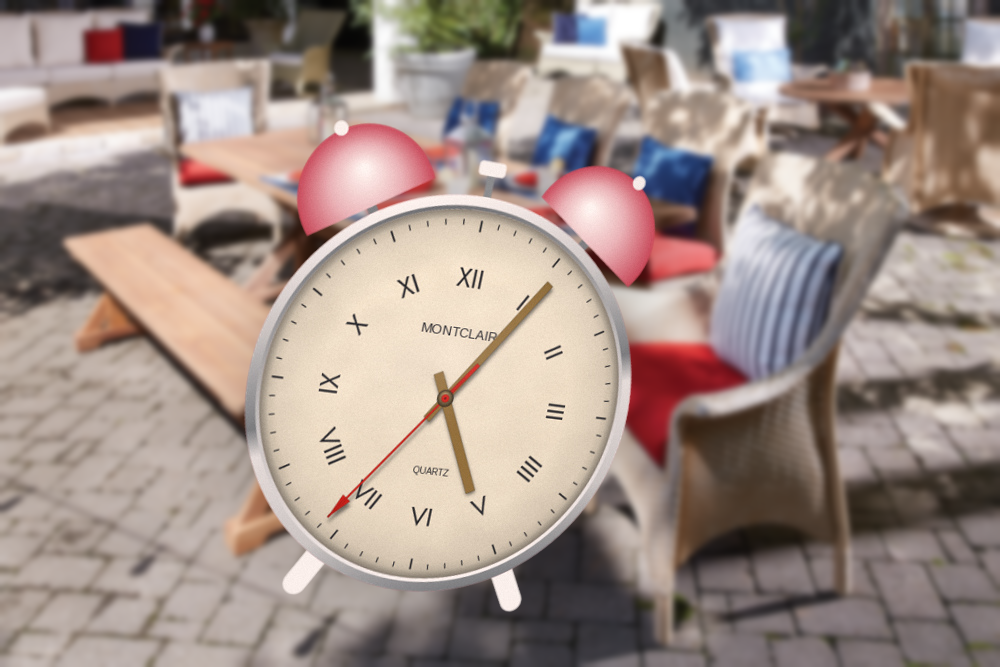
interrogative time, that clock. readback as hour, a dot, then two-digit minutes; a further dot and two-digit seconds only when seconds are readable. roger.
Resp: 5.05.36
